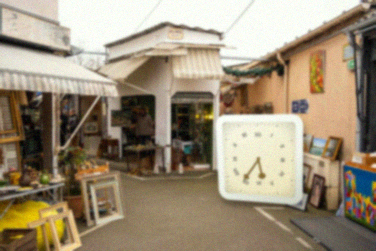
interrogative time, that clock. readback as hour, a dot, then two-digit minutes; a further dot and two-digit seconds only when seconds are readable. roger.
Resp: 5.36
